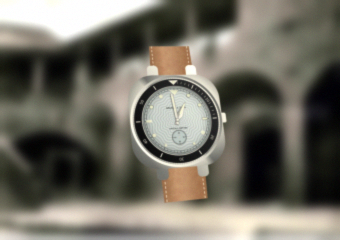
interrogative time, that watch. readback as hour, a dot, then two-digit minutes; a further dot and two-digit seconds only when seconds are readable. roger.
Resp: 12.59
